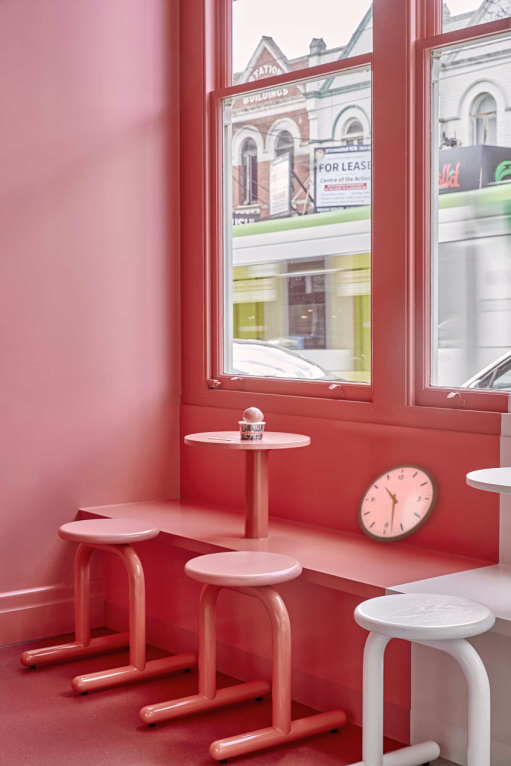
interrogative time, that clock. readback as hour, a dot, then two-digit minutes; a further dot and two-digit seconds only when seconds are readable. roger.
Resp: 10.28
